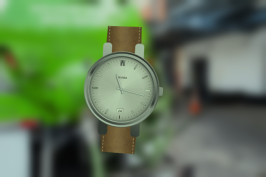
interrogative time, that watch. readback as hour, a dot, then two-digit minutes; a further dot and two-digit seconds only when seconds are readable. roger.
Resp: 11.17
